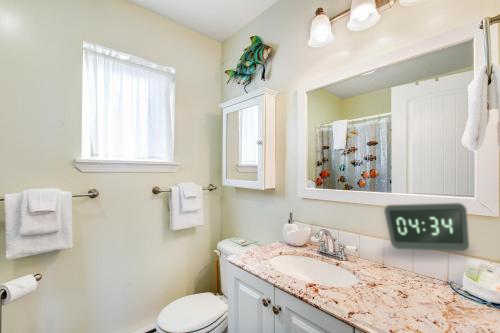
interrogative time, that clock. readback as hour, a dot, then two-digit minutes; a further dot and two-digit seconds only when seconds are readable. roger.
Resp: 4.34
